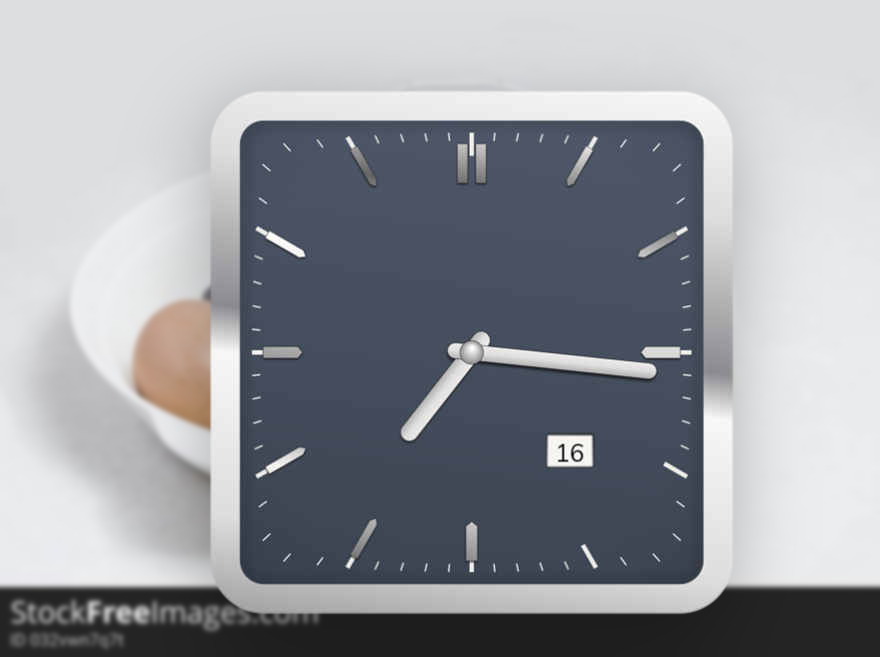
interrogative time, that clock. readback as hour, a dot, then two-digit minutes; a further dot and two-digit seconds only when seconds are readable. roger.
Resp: 7.16
